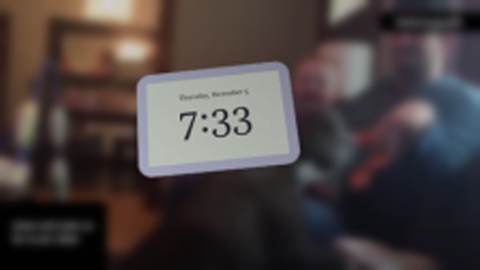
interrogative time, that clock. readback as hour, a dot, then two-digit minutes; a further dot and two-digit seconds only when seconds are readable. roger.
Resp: 7.33
